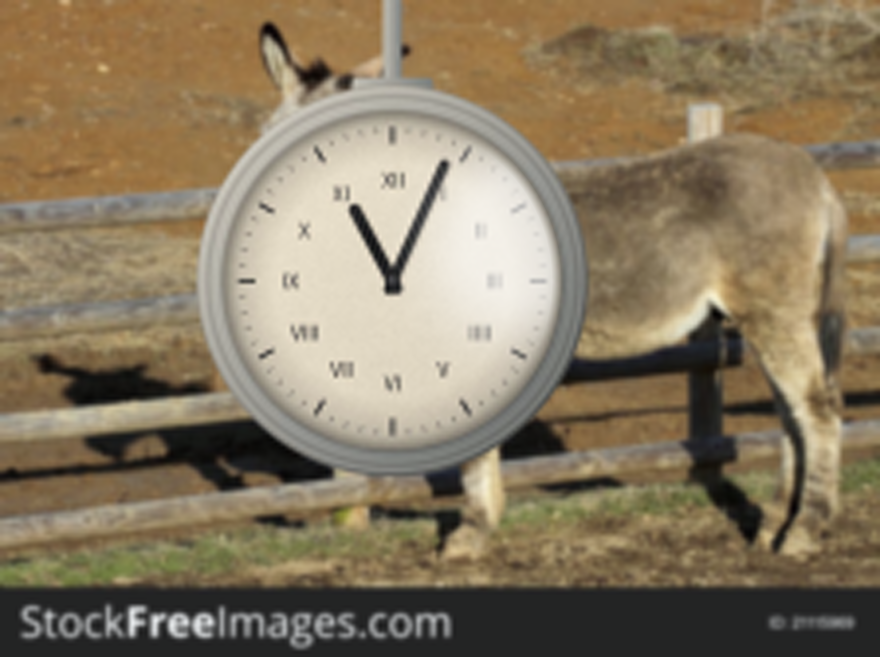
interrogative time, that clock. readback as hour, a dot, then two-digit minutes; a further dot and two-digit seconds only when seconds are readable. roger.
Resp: 11.04
